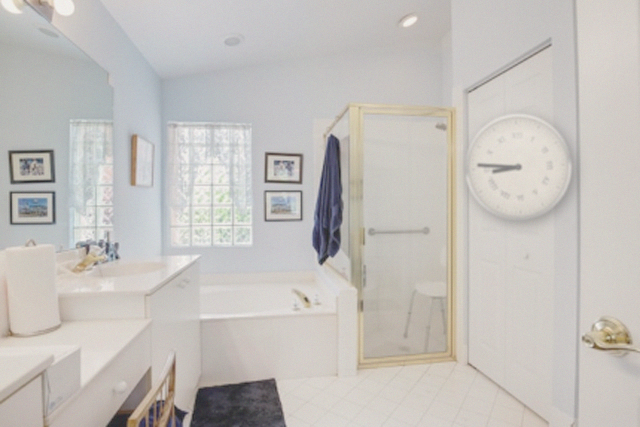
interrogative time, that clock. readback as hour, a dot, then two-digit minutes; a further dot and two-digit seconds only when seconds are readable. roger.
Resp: 8.46
